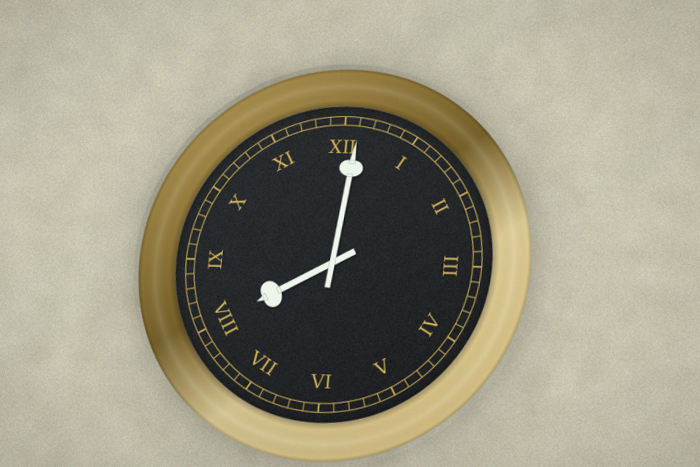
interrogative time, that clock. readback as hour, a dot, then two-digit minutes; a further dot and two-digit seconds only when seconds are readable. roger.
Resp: 8.01
